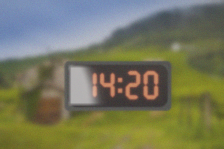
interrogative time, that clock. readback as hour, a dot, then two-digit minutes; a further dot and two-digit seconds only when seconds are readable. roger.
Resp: 14.20
